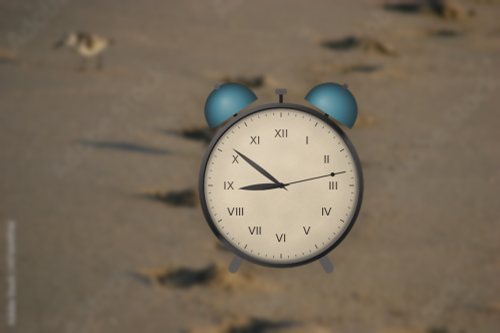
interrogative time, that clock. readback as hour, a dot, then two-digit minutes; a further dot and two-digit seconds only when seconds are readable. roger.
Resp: 8.51.13
